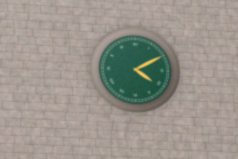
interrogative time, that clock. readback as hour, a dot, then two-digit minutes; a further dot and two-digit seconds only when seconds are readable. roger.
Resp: 4.10
